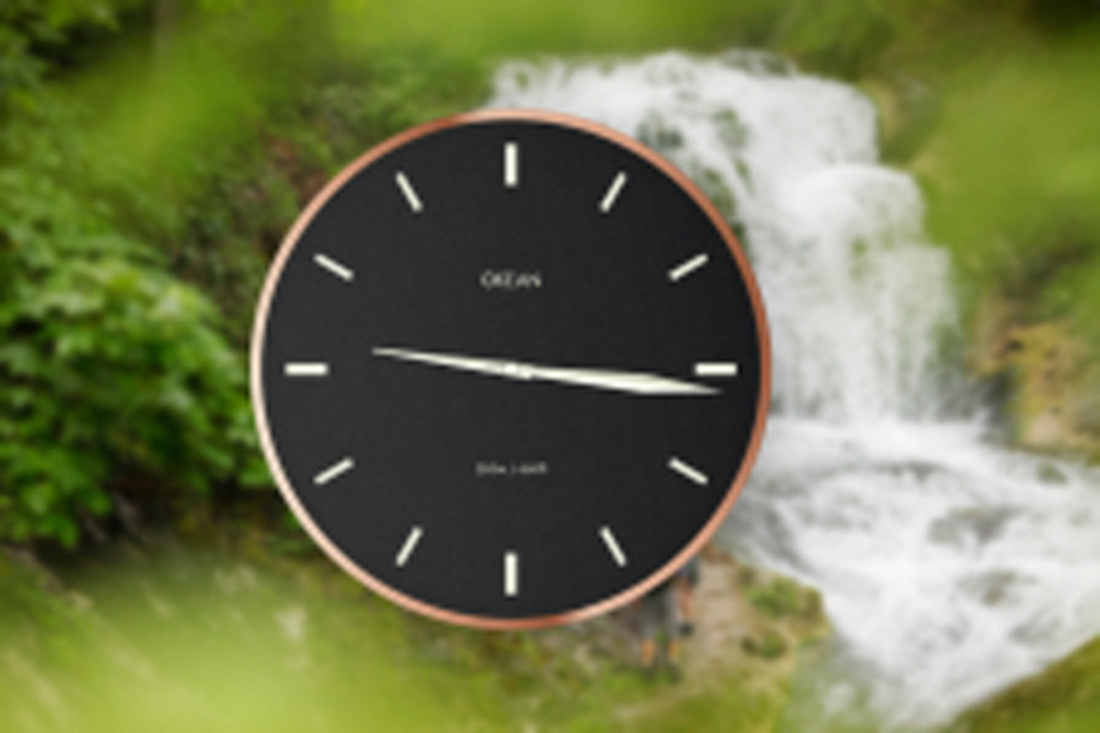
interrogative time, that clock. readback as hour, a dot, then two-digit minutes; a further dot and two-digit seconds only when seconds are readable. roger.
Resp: 9.16
